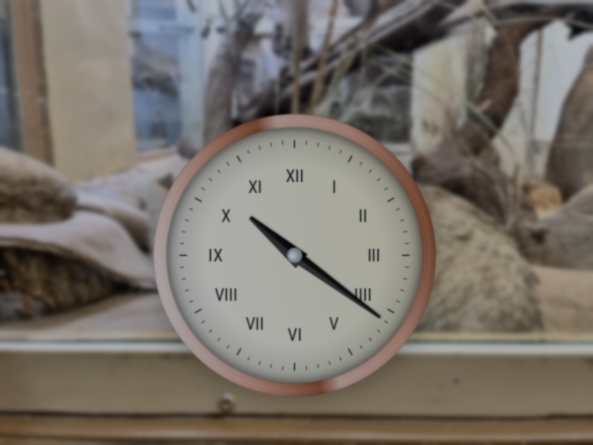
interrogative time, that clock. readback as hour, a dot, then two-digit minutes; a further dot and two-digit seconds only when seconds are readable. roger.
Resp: 10.21
